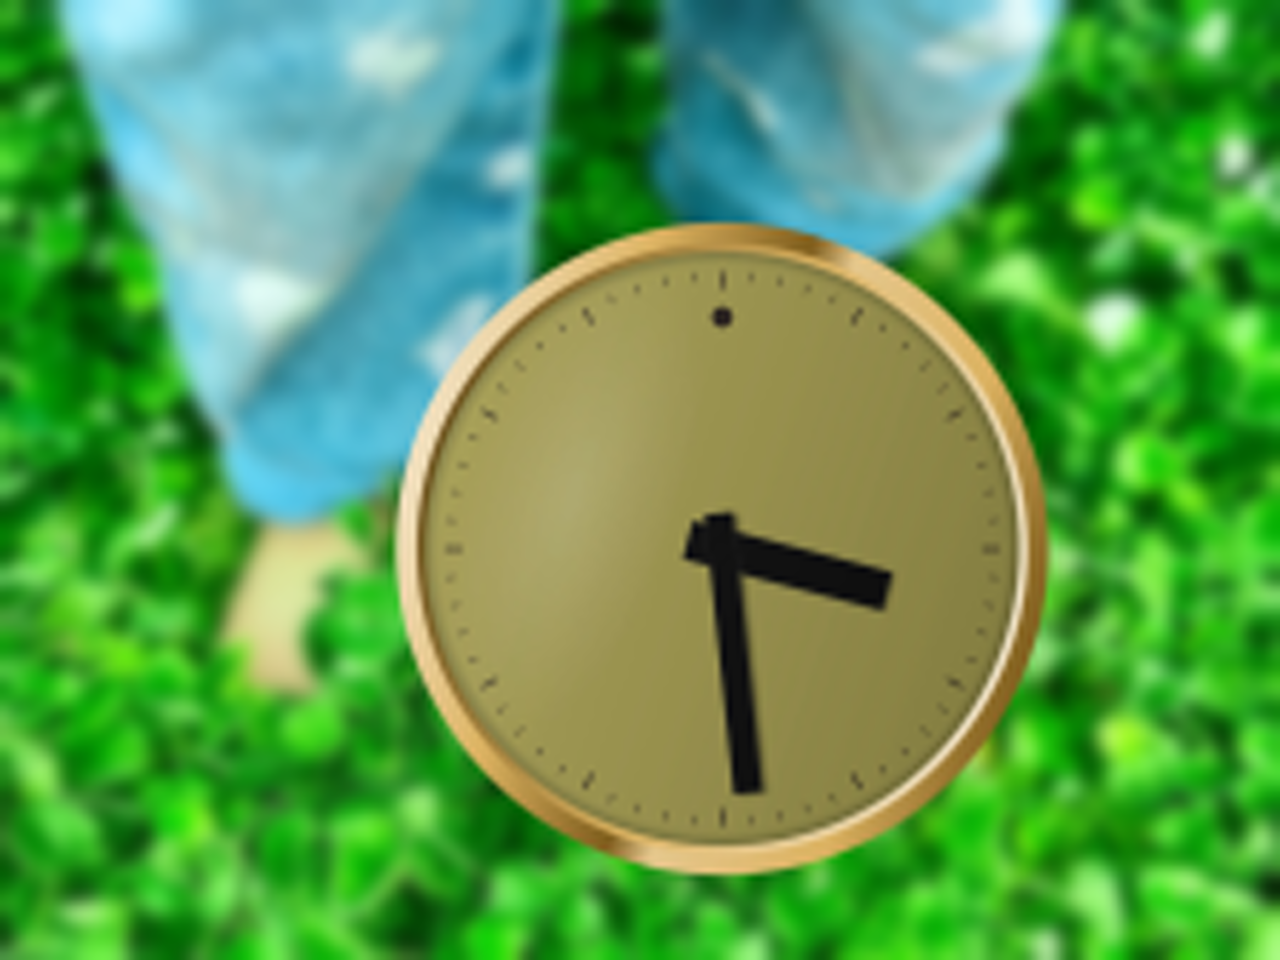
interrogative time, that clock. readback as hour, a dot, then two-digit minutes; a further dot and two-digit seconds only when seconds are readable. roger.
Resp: 3.29
